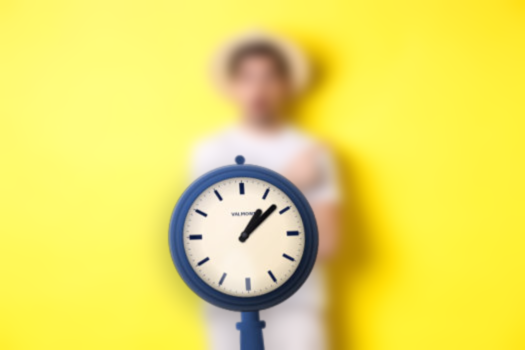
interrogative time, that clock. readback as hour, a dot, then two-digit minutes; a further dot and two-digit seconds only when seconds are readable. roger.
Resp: 1.08
